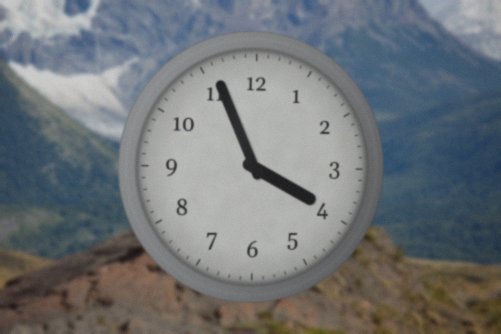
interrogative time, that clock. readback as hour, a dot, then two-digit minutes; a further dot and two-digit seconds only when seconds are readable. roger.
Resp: 3.56
